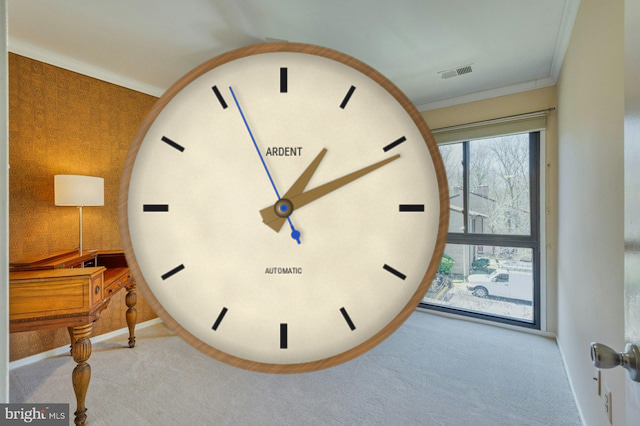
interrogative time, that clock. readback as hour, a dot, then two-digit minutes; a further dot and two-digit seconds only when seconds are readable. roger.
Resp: 1.10.56
